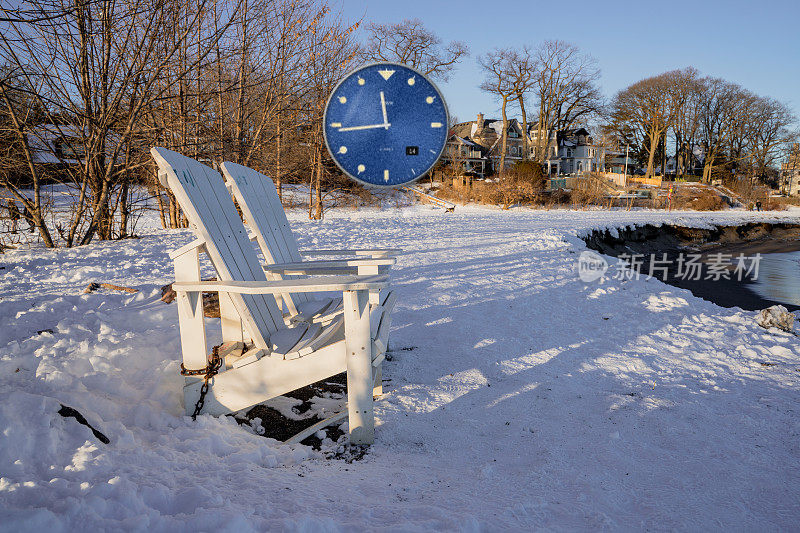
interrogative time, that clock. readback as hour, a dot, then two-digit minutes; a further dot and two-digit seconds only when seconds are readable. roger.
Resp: 11.44
